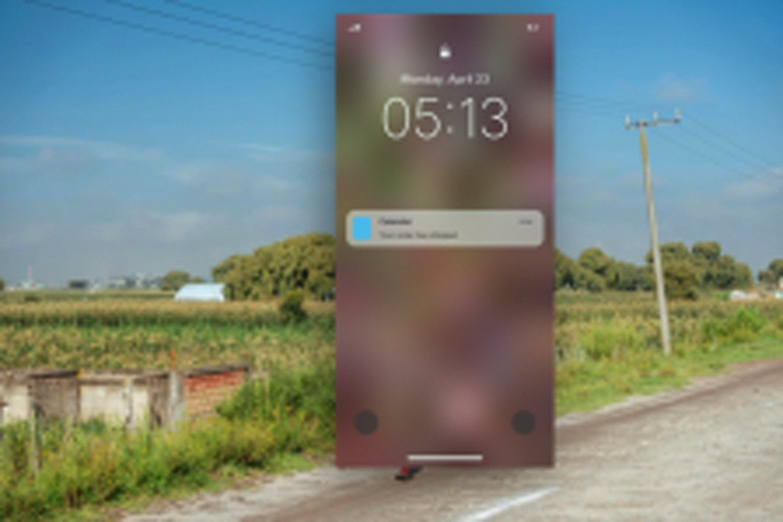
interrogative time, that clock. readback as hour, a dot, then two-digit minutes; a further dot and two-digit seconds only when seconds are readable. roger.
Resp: 5.13
